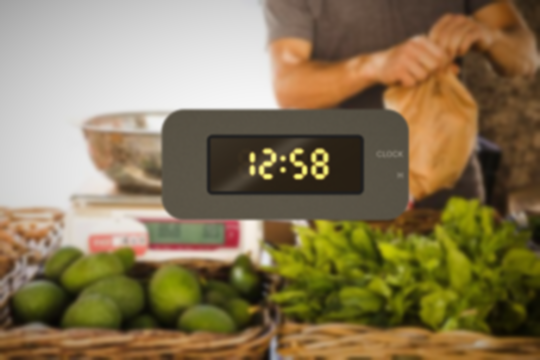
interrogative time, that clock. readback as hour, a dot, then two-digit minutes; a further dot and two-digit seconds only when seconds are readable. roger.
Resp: 12.58
